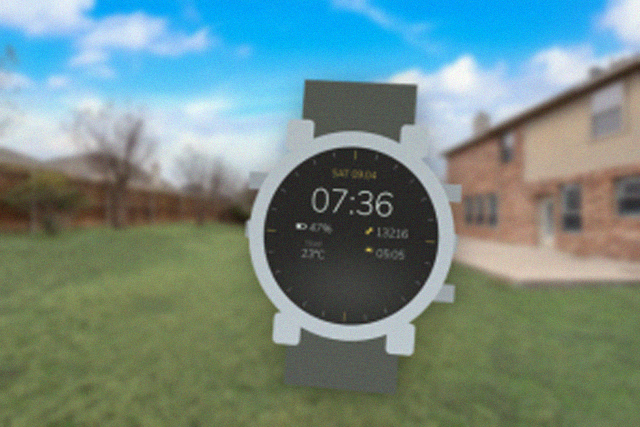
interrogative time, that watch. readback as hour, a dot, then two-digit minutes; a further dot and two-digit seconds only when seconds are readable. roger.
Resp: 7.36
